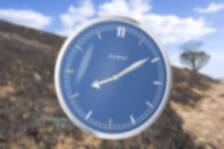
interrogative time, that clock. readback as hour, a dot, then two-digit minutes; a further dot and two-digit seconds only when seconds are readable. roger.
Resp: 8.09
